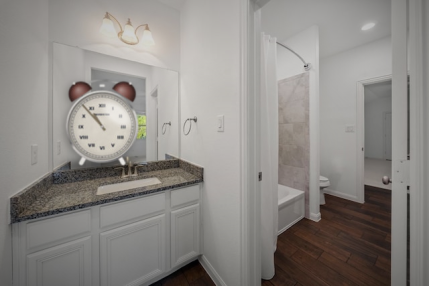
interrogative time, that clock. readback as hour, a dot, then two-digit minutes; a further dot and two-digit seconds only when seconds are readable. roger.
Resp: 10.53
